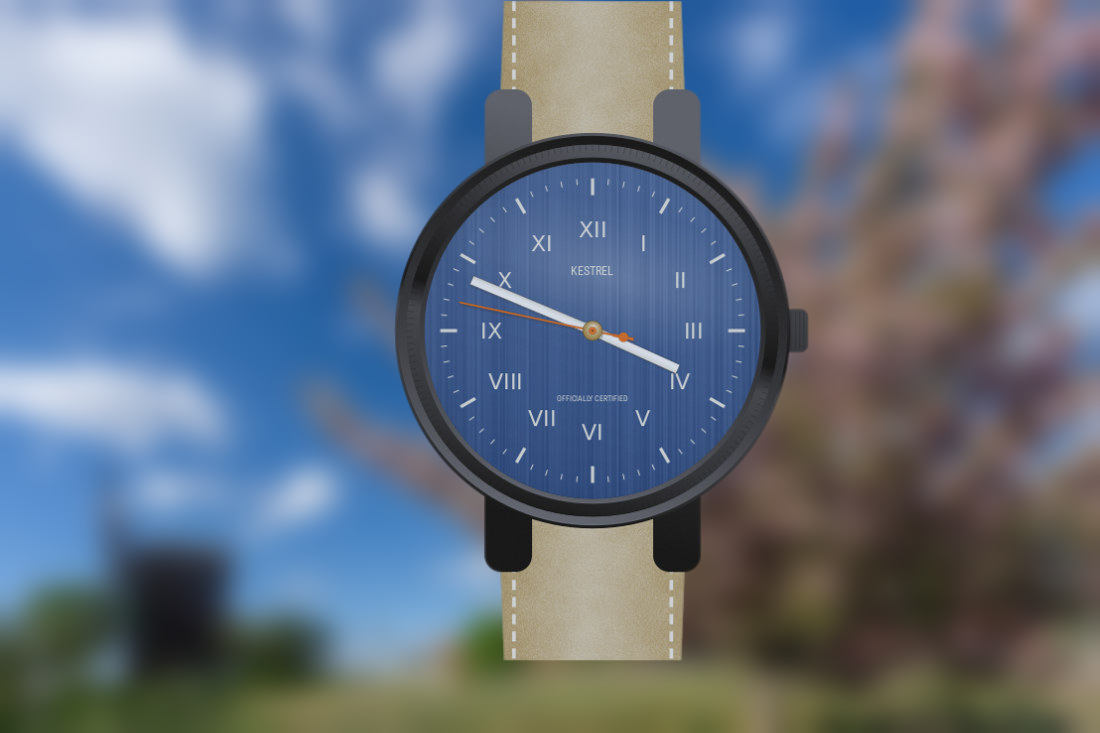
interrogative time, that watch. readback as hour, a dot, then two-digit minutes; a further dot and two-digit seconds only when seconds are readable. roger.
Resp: 3.48.47
